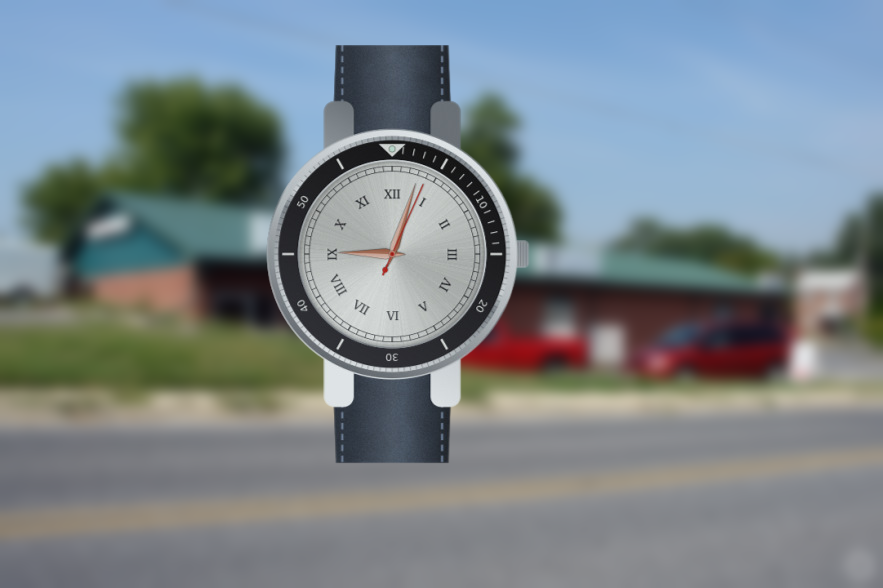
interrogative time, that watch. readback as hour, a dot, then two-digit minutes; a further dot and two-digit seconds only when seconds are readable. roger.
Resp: 9.03.04
